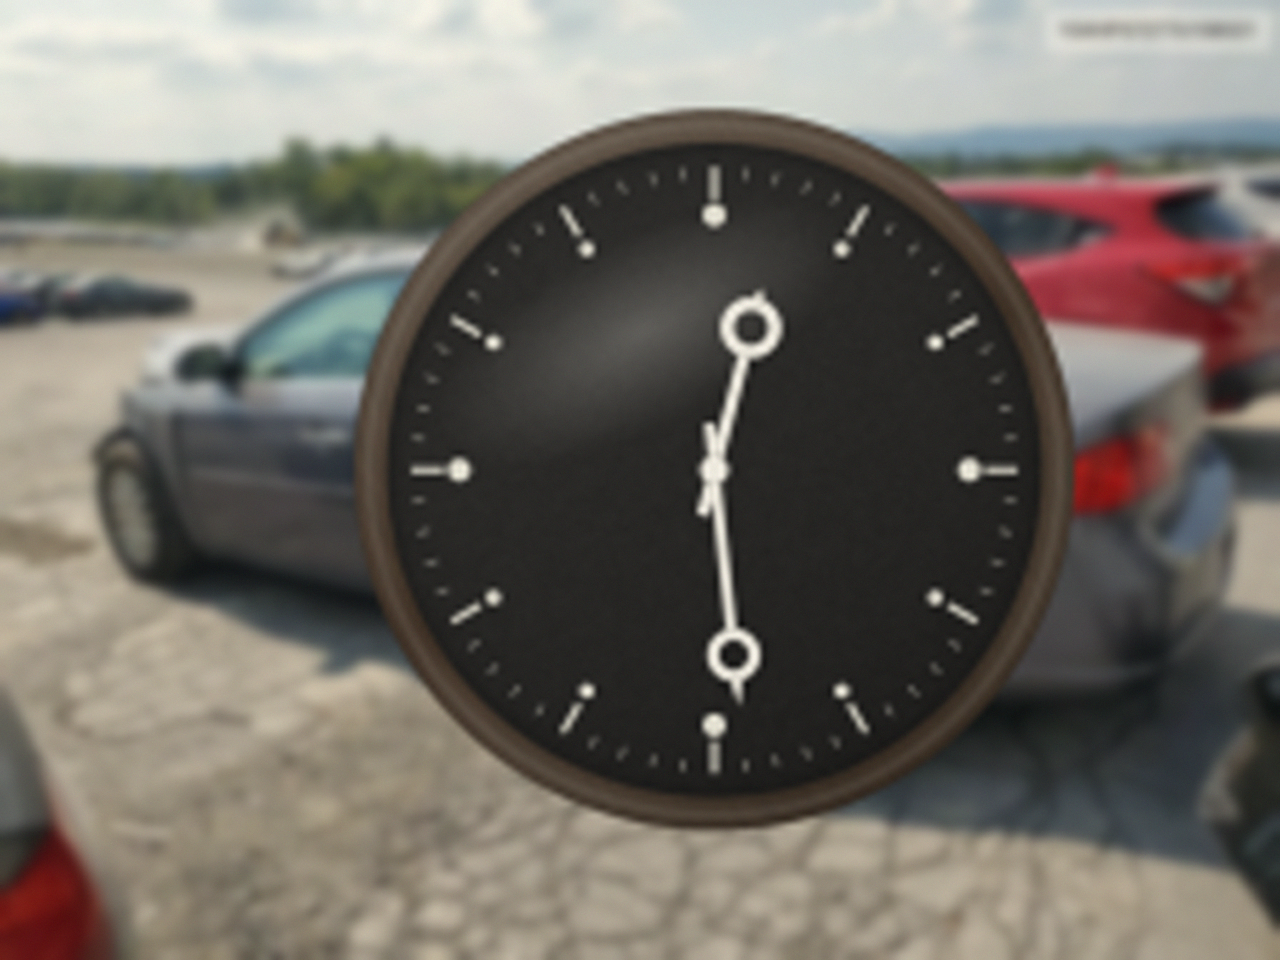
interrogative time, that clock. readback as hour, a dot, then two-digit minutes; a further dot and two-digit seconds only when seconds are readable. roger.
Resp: 12.29
